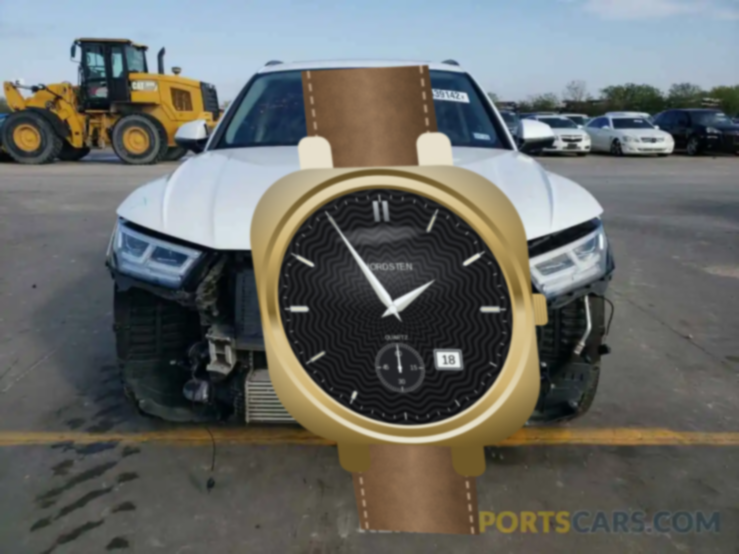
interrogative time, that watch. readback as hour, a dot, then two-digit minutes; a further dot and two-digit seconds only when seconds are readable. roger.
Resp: 1.55
